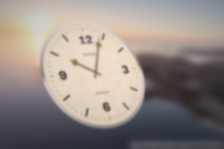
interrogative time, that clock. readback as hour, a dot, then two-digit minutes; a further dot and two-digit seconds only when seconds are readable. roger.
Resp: 10.04
